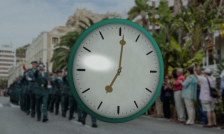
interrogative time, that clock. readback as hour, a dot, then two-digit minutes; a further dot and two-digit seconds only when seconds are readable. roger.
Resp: 7.01
